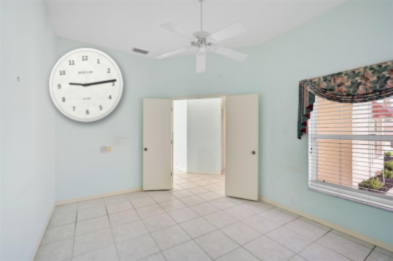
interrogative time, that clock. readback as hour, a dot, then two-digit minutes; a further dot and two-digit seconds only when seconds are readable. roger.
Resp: 9.14
